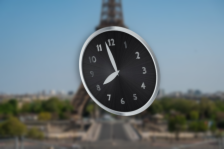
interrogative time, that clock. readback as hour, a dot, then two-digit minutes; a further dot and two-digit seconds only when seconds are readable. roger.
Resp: 7.58
